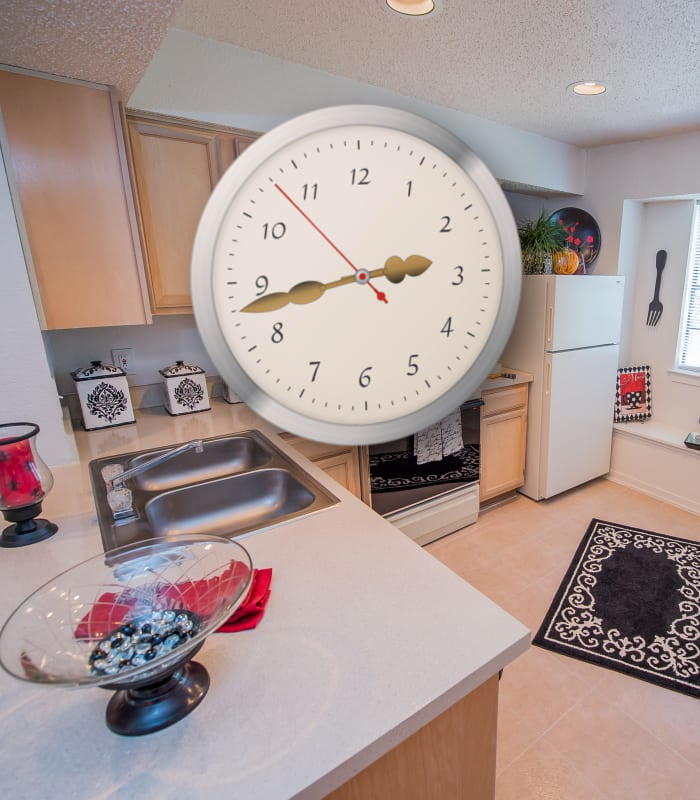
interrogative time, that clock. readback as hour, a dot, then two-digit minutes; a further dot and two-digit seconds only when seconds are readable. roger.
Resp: 2.42.53
